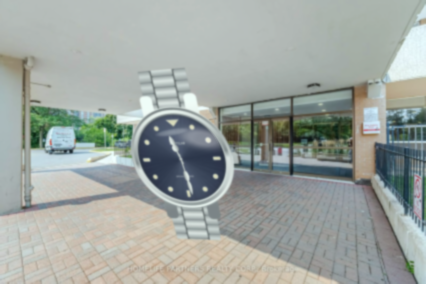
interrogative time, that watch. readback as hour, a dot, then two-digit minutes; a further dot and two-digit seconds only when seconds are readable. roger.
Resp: 11.29
